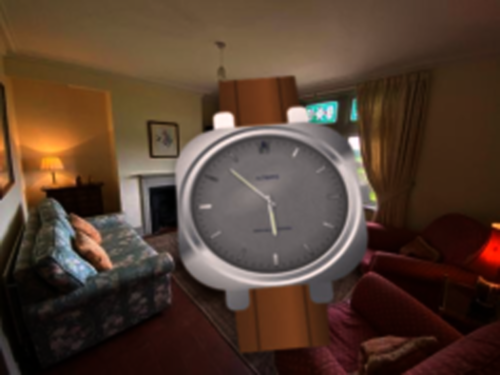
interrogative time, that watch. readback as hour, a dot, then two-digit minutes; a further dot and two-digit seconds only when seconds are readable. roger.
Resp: 5.53
